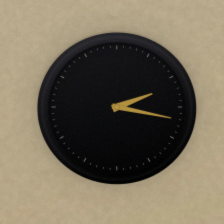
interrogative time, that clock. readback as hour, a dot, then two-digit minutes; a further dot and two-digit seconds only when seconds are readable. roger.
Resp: 2.17
